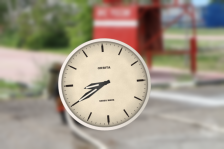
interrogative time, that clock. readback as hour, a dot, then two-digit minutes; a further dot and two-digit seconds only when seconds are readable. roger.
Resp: 8.40
